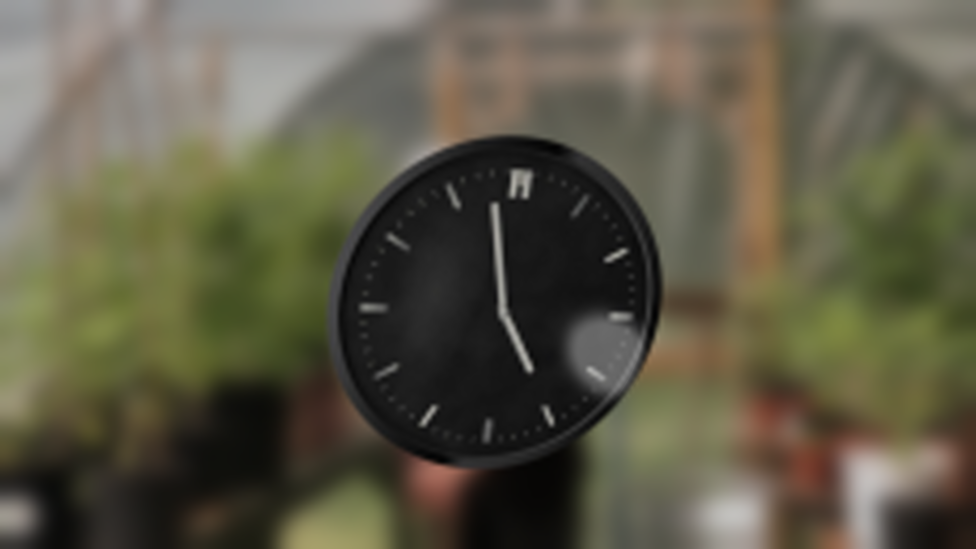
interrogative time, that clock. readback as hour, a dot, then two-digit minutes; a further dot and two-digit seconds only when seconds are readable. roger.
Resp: 4.58
